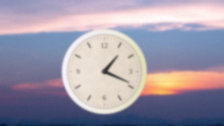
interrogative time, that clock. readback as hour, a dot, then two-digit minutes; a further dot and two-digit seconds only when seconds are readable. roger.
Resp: 1.19
